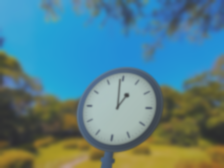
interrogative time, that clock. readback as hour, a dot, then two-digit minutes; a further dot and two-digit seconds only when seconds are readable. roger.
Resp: 12.59
